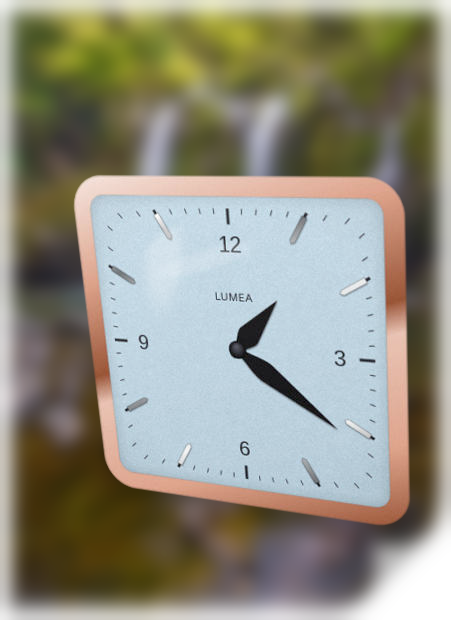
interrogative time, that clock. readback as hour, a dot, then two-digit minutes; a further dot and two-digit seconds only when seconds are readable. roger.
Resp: 1.21
